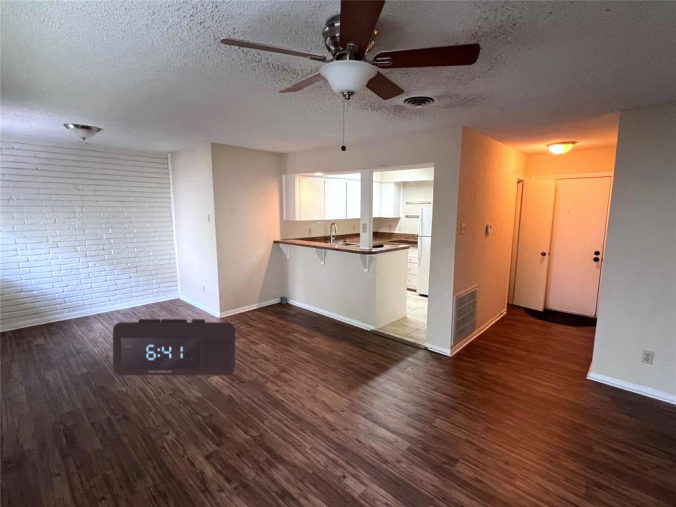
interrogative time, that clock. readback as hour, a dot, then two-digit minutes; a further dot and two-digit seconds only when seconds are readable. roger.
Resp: 6.41
